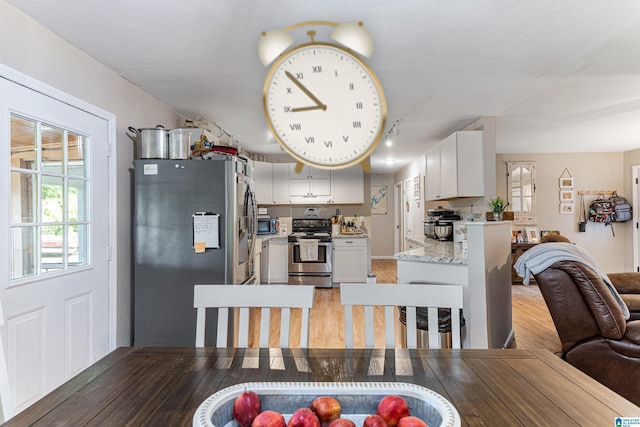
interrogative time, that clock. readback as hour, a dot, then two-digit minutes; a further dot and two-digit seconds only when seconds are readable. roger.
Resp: 8.53
